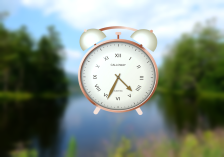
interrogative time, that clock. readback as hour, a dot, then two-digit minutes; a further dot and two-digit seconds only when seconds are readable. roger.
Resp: 4.34
